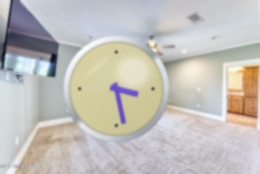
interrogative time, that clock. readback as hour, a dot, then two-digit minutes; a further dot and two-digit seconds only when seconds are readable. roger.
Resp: 3.28
